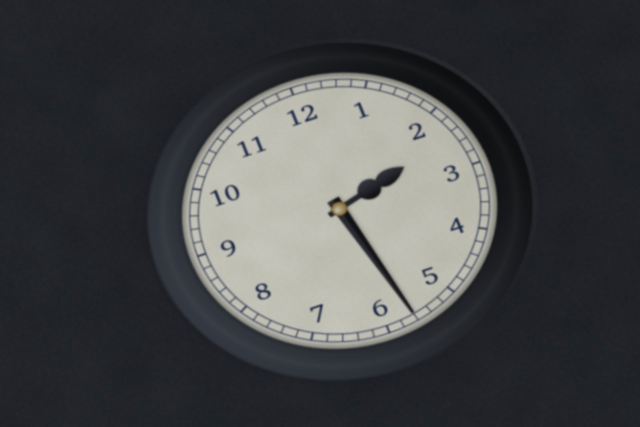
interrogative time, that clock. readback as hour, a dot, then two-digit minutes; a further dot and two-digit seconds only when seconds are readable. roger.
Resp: 2.28
